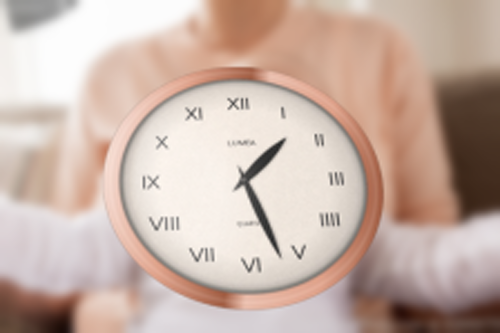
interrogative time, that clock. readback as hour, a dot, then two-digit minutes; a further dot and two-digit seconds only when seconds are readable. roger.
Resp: 1.27
